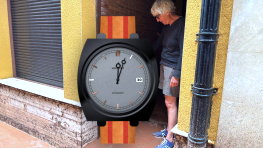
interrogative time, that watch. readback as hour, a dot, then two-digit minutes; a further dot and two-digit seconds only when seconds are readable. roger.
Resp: 12.03
